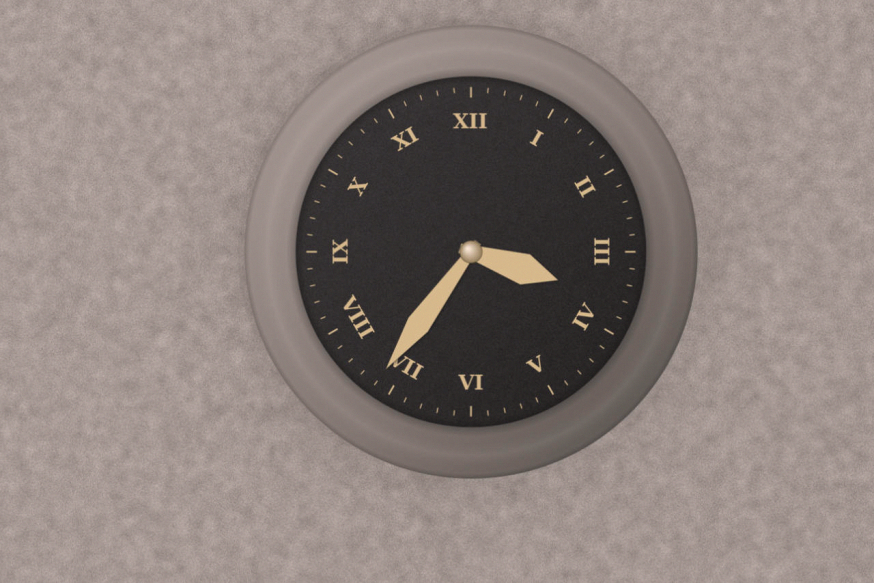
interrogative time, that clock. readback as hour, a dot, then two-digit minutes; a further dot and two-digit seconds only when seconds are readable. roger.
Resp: 3.36
